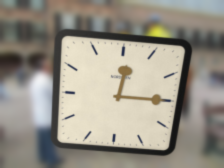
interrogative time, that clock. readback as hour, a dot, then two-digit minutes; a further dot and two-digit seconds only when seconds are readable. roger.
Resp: 12.15
